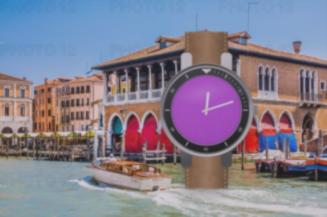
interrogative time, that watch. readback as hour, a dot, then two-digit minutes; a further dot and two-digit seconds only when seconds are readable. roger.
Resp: 12.12
